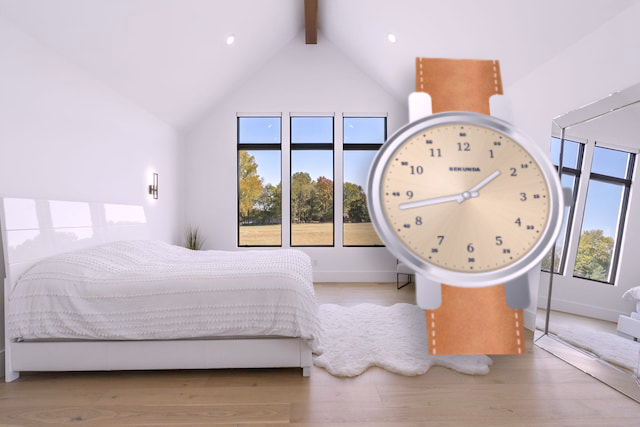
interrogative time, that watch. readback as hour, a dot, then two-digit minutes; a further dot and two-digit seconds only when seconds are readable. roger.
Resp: 1.43
